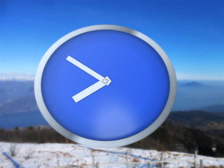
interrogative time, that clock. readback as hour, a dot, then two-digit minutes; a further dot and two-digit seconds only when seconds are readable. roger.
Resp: 7.51
